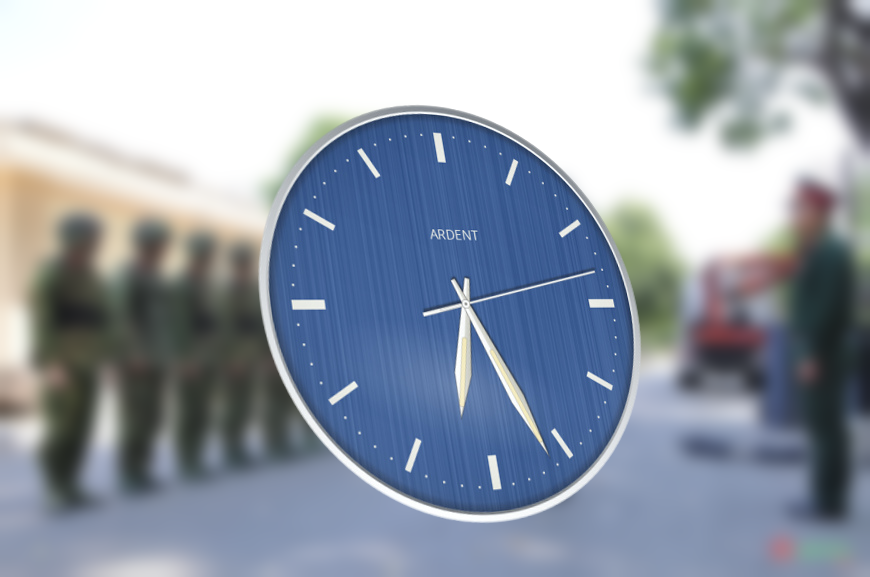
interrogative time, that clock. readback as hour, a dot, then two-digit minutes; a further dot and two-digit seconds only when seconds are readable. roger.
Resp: 6.26.13
